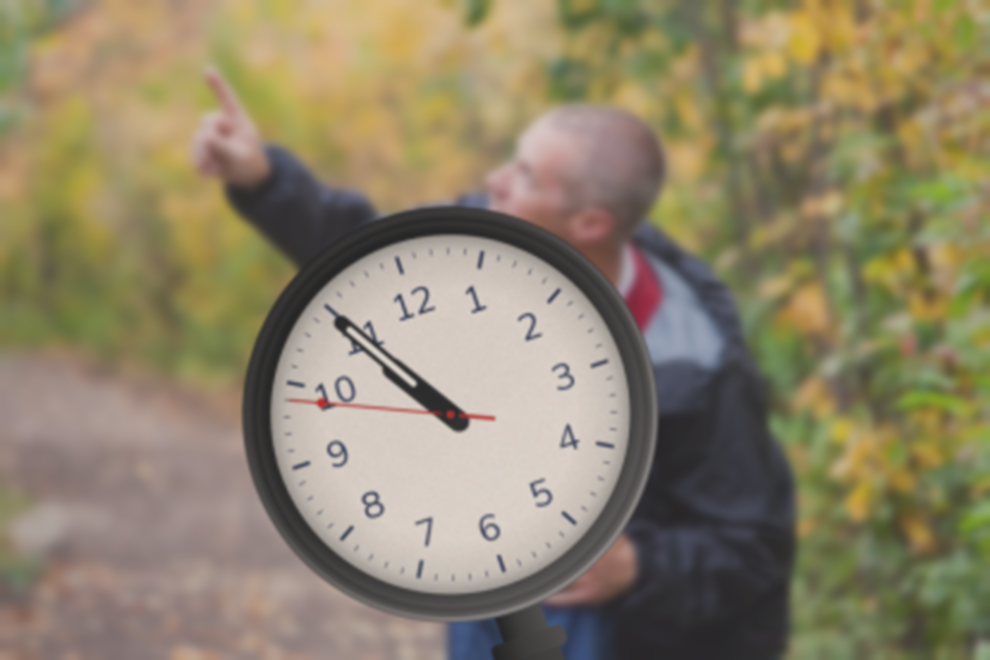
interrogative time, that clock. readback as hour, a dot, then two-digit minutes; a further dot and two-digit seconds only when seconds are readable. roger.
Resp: 10.54.49
